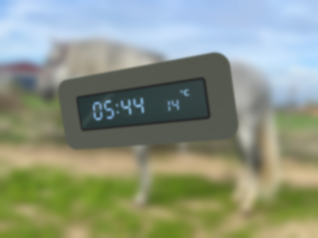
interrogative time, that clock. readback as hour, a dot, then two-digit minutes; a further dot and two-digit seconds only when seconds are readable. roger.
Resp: 5.44
